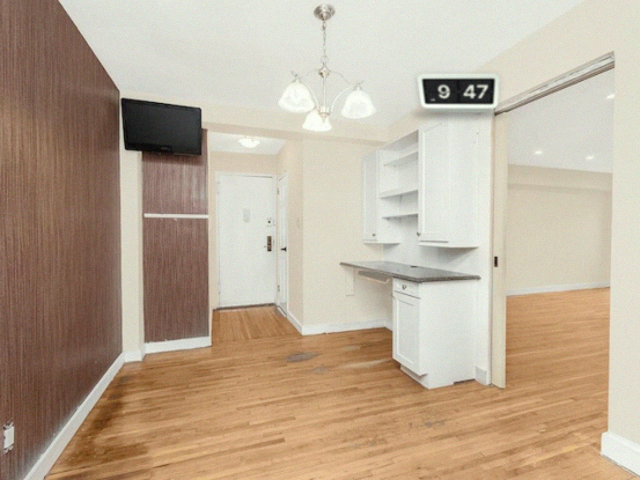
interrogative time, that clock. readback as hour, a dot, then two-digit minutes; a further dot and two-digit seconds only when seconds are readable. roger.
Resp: 9.47
